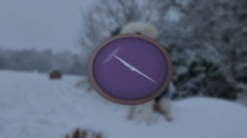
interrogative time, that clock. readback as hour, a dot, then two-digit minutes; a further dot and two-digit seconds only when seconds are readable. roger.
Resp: 10.21
